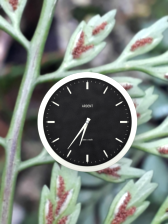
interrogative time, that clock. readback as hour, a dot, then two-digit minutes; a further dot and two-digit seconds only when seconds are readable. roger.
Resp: 6.36
